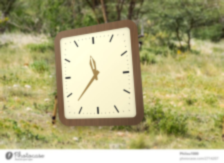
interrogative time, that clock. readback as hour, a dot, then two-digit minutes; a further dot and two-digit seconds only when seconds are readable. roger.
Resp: 11.37
